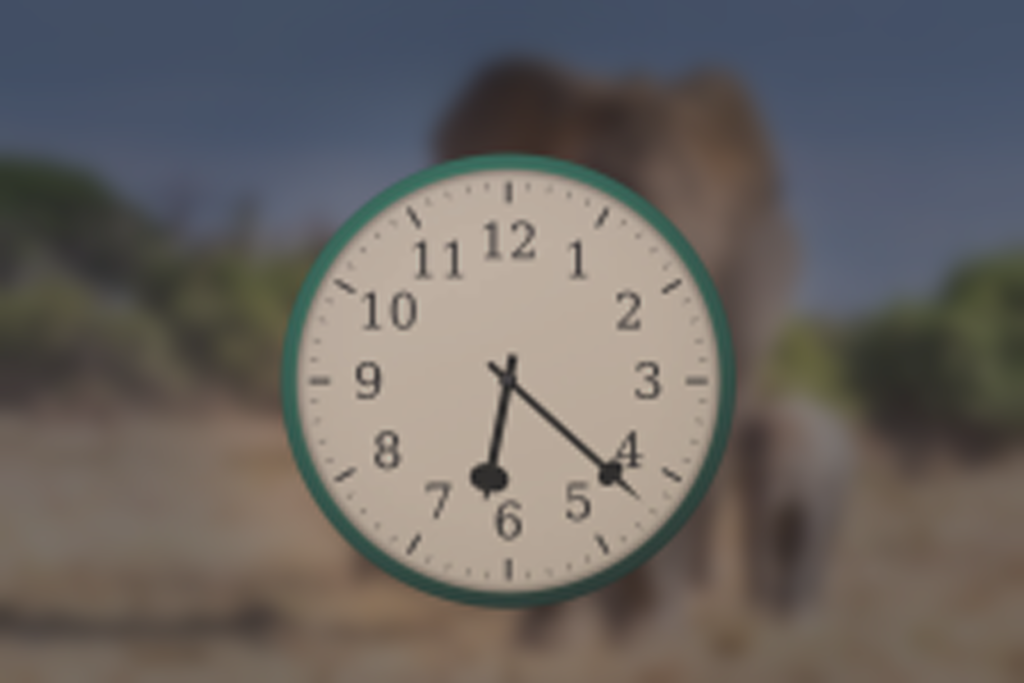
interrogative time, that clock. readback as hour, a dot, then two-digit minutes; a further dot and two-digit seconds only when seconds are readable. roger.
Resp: 6.22
